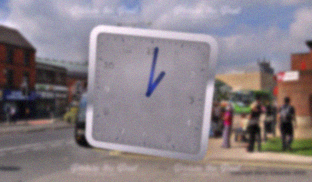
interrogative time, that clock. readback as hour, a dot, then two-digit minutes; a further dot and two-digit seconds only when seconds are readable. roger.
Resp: 1.01
